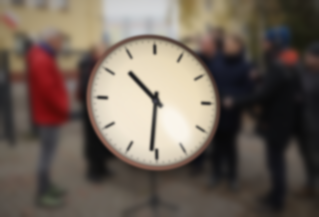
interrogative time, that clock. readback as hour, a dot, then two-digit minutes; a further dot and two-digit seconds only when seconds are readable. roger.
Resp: 10.31
